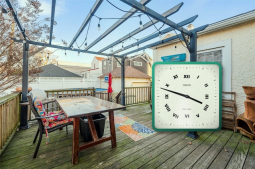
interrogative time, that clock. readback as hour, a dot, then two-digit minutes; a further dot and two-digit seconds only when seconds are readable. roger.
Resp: 3.48
